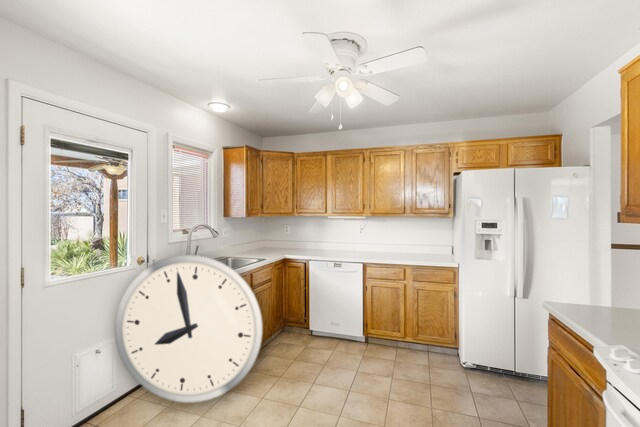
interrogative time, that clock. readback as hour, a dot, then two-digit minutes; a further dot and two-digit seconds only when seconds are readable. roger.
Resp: 7.57
